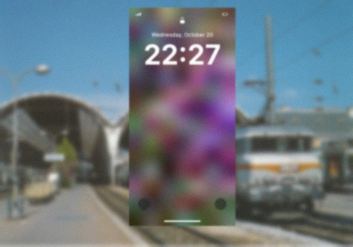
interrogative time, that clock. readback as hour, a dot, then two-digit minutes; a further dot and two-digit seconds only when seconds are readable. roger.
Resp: 22.27
